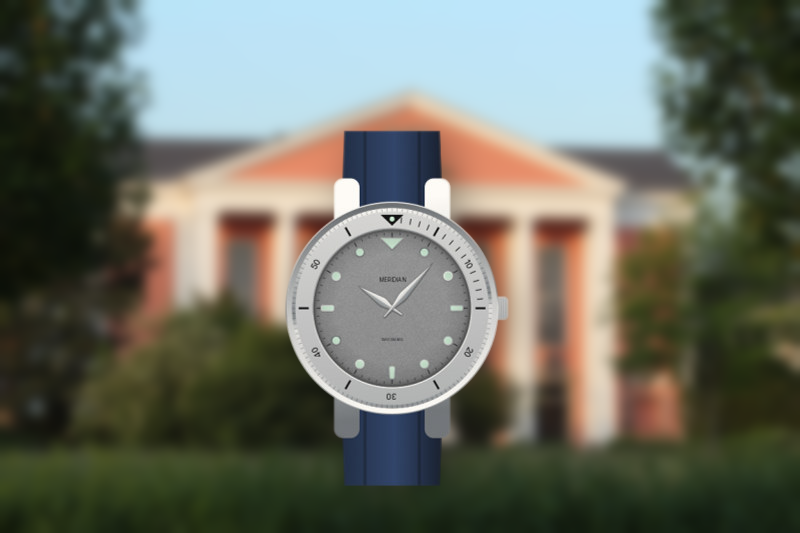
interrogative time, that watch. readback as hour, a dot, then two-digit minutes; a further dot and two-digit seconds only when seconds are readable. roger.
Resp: 10.07
